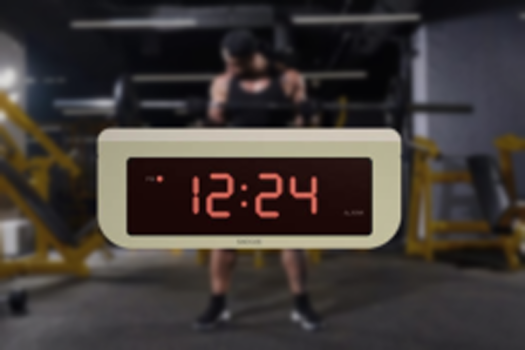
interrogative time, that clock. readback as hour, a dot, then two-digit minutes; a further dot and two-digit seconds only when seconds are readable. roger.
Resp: 12.24
